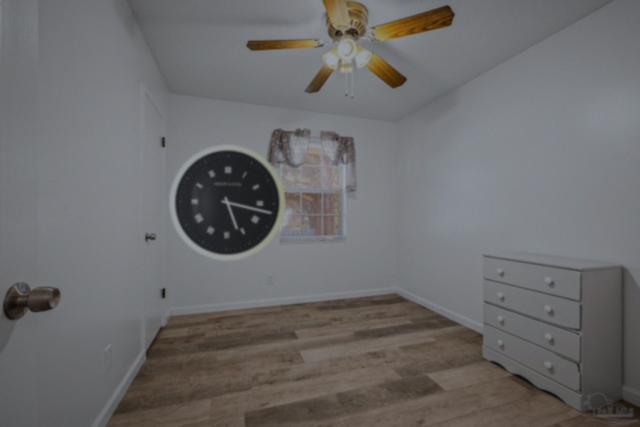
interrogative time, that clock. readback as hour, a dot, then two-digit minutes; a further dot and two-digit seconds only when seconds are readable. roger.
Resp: 5.17
